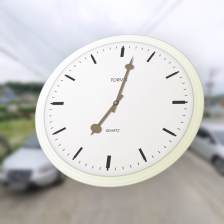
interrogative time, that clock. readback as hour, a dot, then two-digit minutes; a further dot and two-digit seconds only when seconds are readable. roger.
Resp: 7.02
